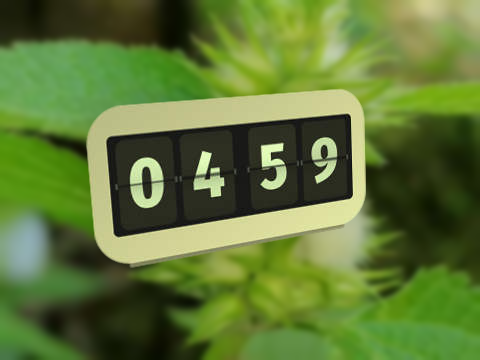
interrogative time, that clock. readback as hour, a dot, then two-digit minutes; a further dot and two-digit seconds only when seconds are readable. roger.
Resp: 4.59
